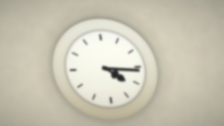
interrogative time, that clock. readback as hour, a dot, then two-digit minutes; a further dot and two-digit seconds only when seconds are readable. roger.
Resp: 4.16
